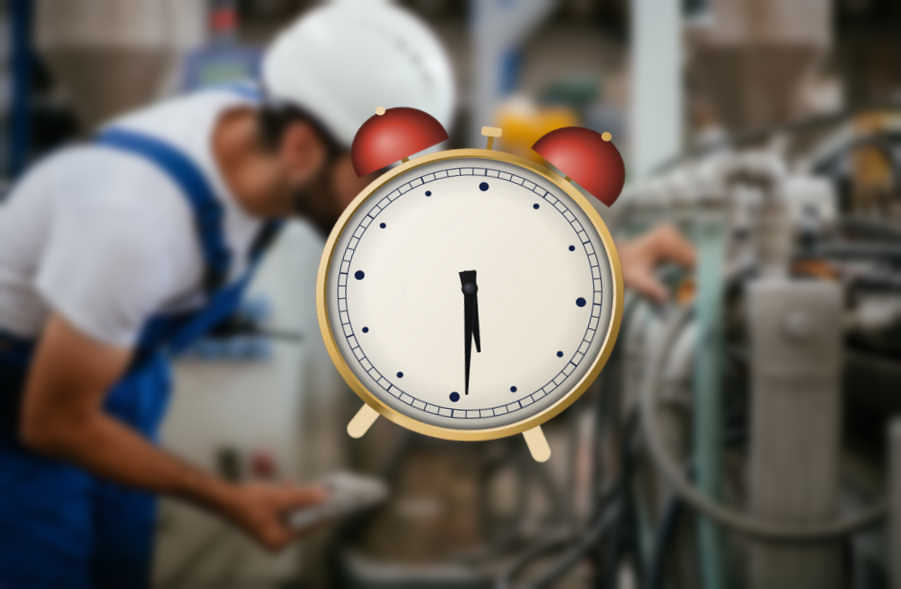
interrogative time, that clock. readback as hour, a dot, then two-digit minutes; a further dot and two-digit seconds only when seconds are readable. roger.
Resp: 5.29
